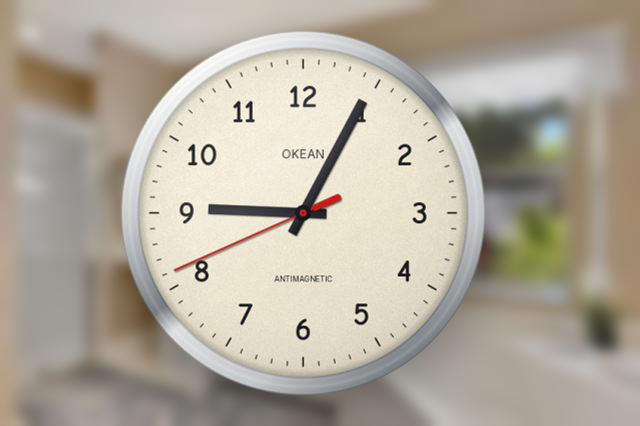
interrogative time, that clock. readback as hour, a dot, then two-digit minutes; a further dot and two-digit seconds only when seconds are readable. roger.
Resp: 9.04.41
